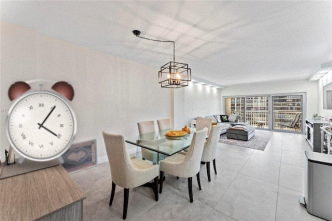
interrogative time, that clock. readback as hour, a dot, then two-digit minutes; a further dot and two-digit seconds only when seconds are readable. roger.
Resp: 4.06
